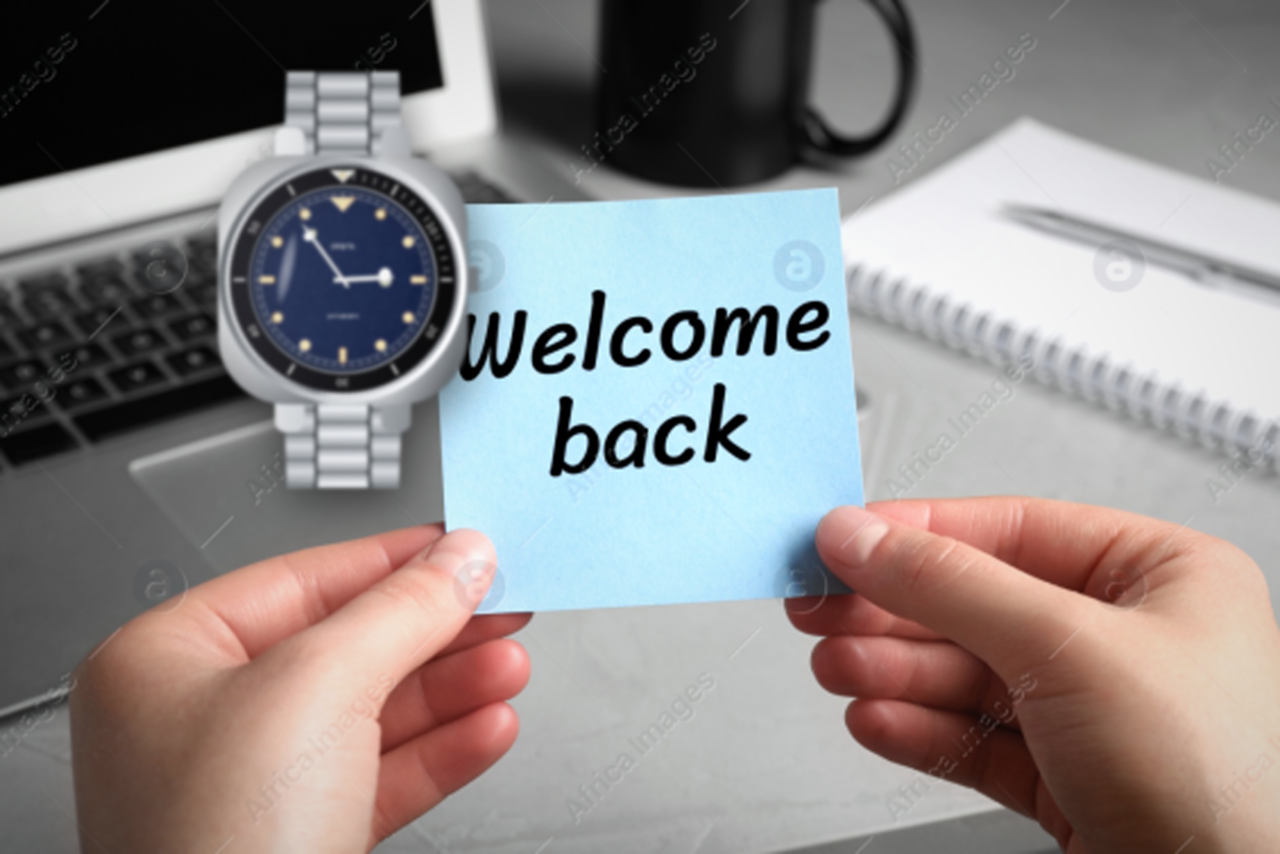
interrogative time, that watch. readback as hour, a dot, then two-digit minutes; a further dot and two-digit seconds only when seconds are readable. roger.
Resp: 2.54
